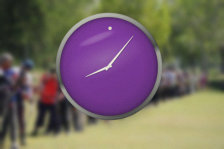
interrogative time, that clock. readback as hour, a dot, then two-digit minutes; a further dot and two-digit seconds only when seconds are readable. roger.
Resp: 8.06
